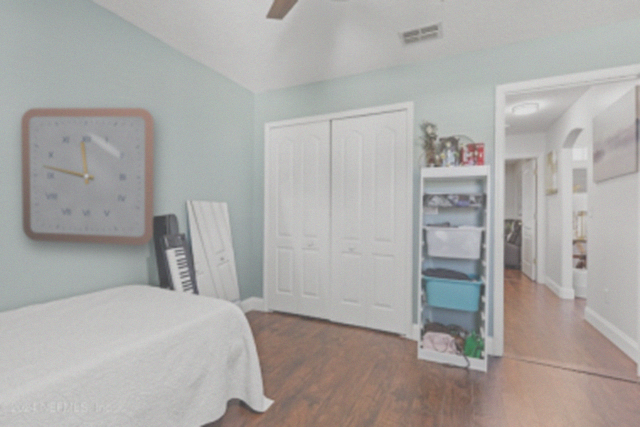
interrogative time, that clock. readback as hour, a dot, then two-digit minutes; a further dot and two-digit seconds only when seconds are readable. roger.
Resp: 11.47
